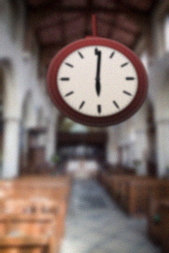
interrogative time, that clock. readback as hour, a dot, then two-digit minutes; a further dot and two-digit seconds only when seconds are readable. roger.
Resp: 6.01
